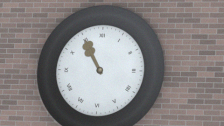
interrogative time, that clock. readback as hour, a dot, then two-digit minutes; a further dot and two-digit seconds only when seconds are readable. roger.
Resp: 10.55
